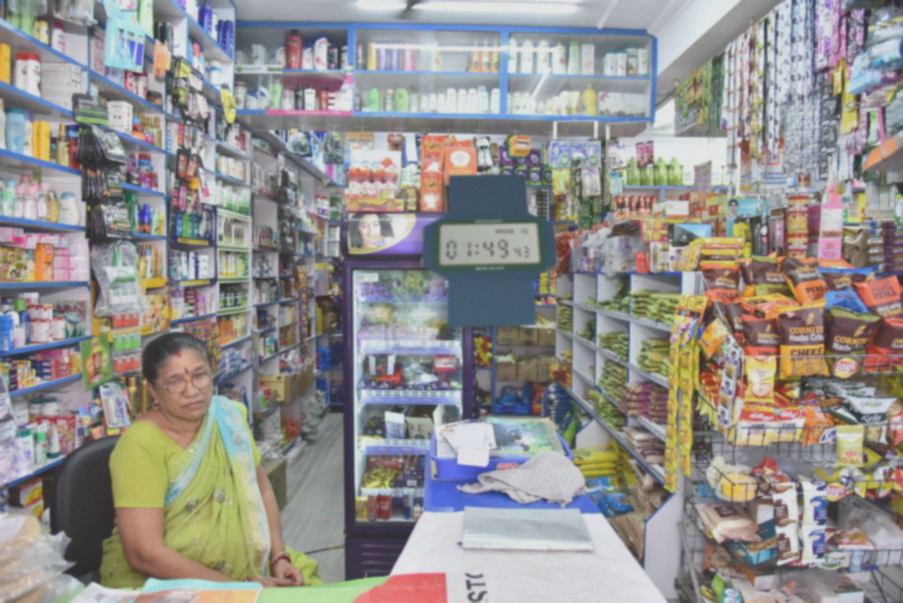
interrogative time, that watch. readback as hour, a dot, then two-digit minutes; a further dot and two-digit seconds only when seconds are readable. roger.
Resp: 1.49.43
